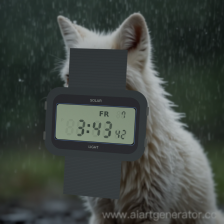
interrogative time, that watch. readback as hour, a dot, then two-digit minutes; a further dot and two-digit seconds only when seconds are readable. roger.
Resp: 3.43.42
